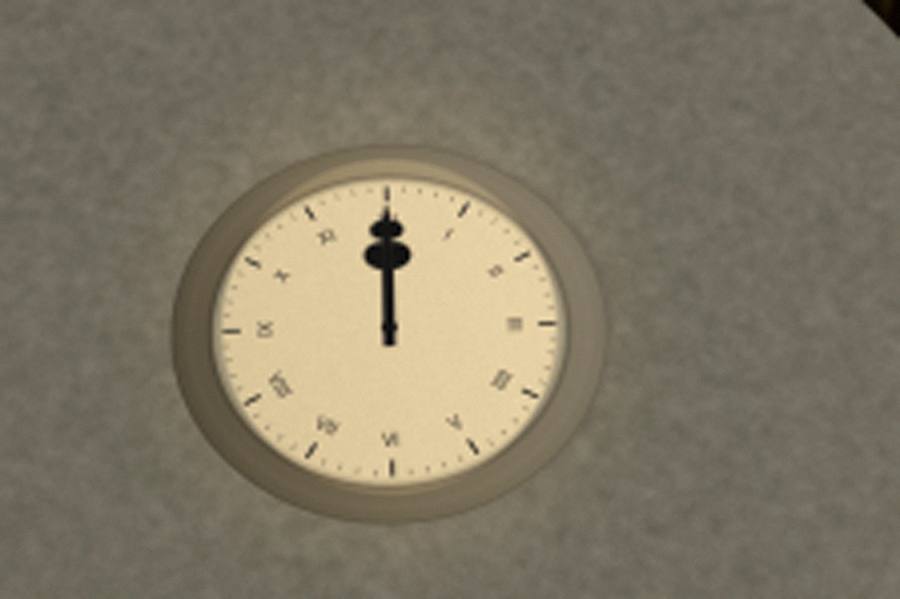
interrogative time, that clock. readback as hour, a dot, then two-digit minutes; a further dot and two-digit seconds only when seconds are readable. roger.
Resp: 12.00
